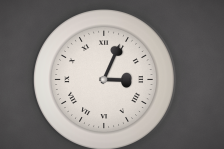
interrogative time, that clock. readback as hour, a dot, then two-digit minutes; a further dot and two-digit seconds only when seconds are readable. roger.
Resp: 3.04
